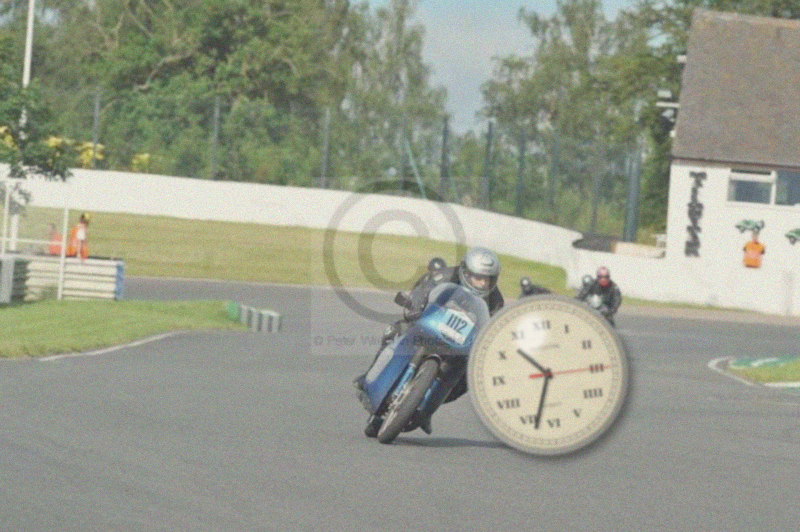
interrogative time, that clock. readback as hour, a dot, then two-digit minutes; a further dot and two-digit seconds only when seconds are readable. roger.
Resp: 10.33.15
